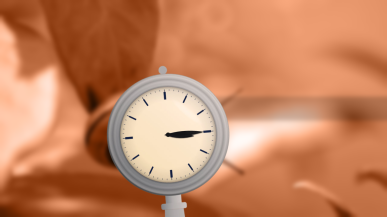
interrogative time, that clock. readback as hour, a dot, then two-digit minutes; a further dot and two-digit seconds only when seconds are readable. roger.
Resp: 3.15
